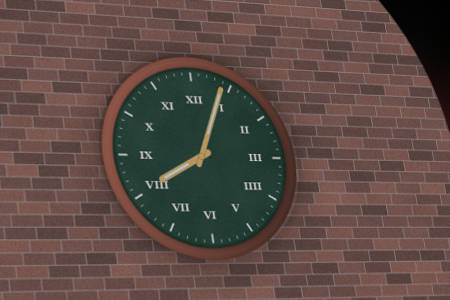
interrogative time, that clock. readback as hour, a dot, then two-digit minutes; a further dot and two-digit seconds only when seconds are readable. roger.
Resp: 8.04
